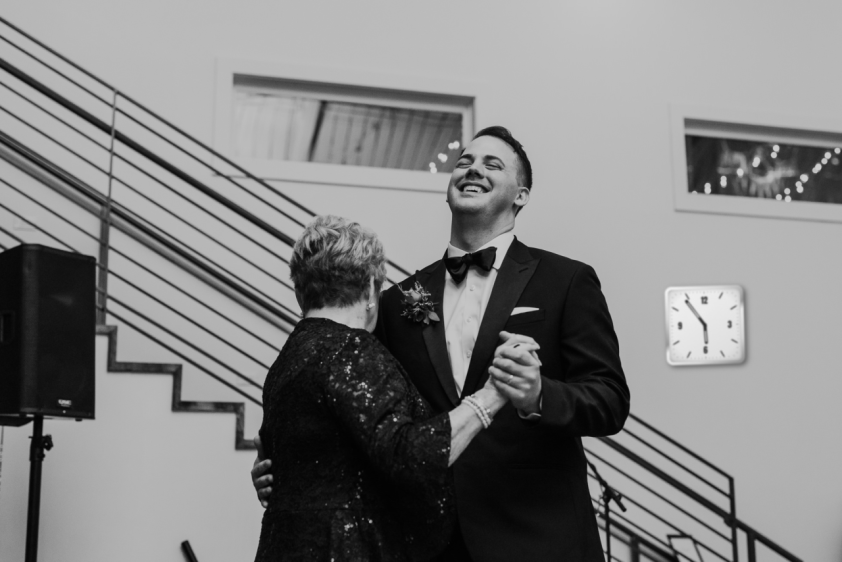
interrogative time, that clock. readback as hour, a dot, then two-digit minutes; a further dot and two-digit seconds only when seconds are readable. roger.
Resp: 5.54
